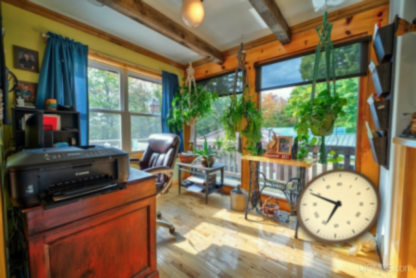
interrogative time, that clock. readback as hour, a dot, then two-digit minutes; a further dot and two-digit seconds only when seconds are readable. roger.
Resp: 6.49
